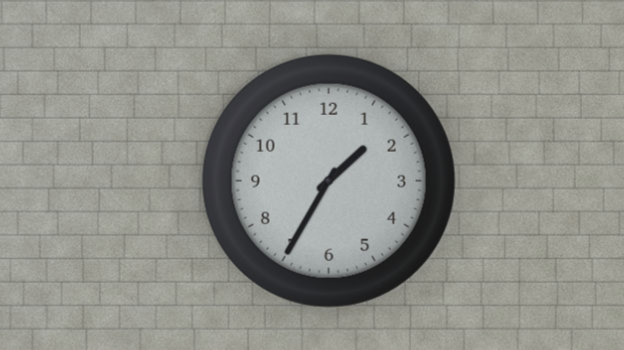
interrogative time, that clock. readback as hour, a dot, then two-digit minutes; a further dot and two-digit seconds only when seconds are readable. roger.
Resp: 1.35
